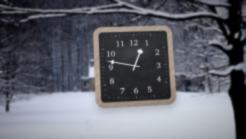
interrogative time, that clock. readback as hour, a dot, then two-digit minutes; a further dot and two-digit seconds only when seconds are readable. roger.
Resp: 12.47
